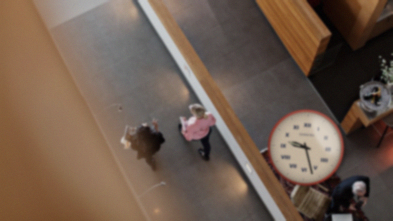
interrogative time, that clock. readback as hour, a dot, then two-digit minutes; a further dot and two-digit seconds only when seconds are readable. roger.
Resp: 9.27
